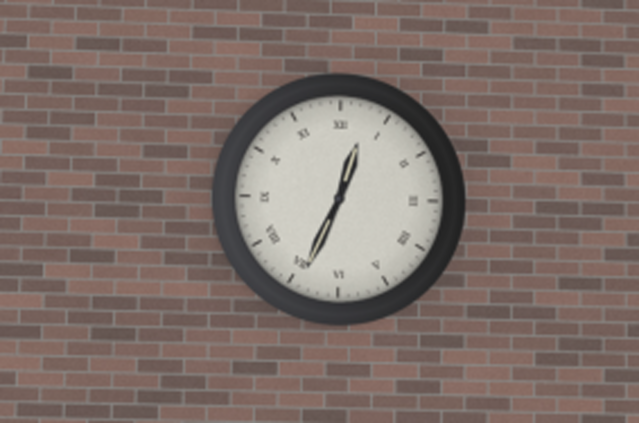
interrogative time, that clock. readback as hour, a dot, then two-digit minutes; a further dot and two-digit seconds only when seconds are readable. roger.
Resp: 12.34
